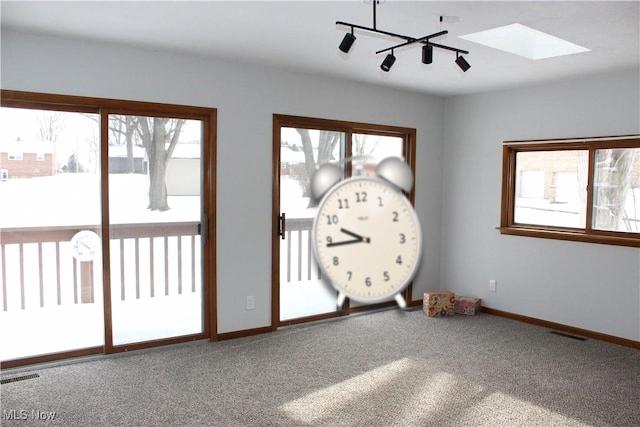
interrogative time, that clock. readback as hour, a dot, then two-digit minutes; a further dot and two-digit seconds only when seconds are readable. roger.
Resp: 9.44
